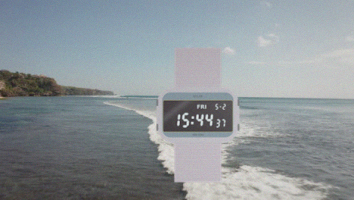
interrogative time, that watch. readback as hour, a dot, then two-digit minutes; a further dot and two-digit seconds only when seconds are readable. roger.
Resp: 15.44.37
